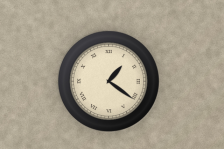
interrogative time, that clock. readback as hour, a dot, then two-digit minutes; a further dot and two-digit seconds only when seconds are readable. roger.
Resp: 1.21
